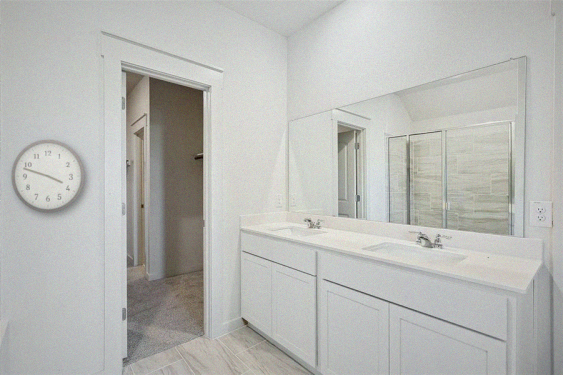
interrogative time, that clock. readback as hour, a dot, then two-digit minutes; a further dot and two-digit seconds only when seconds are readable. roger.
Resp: 3.48
